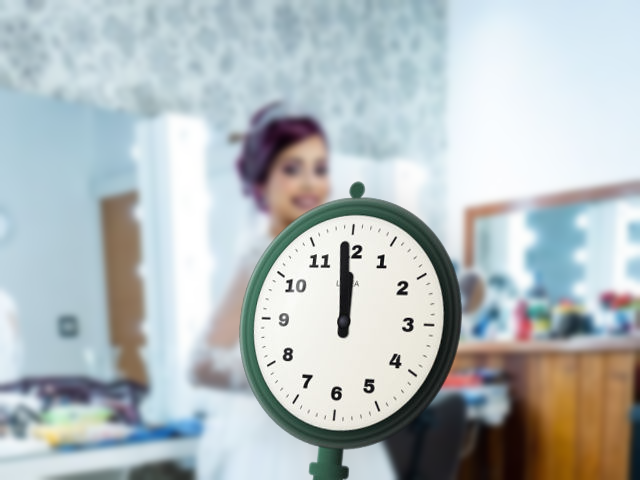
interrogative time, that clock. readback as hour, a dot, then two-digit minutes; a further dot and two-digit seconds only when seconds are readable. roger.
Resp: 11.59
